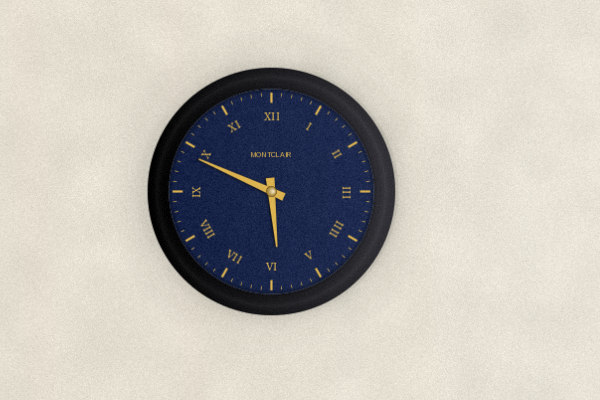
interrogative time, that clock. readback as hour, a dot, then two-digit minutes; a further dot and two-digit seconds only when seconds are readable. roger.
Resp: 5.49
